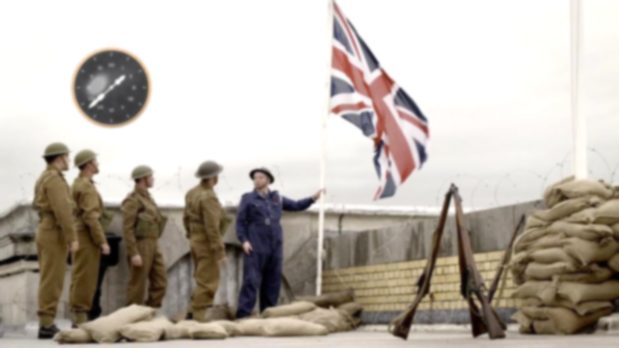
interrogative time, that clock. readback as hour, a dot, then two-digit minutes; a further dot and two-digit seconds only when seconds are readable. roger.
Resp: 1.38
